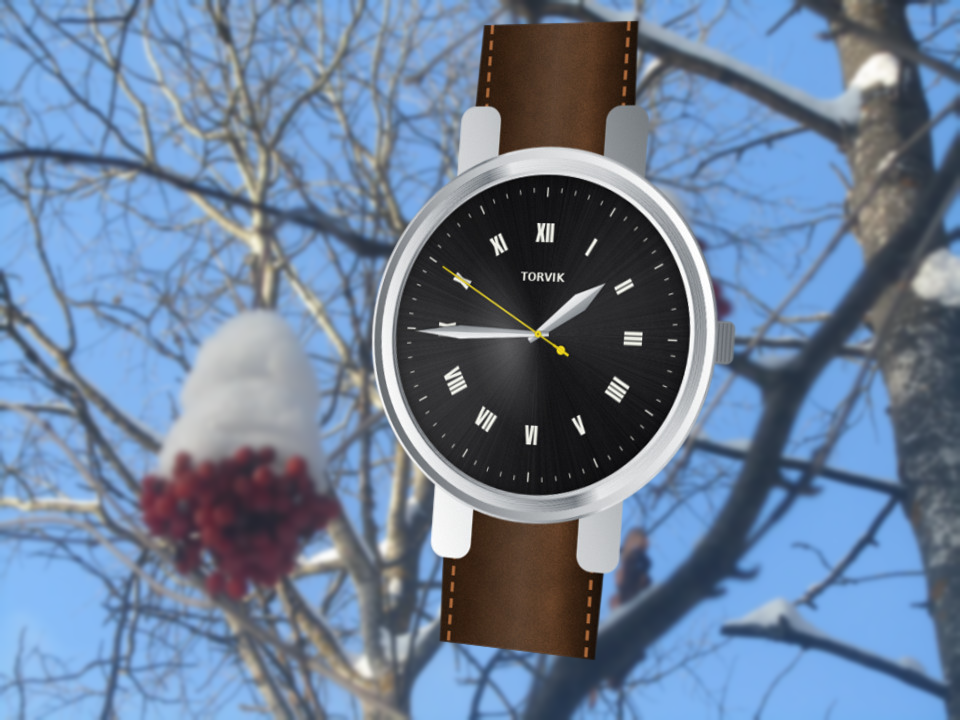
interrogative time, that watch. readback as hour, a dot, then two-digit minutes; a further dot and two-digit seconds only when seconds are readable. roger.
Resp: 1.44.50
